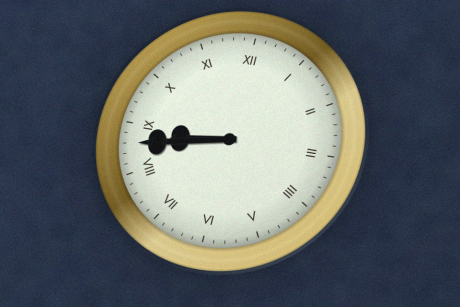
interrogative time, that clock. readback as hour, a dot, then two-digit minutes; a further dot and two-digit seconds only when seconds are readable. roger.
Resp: 8.43
